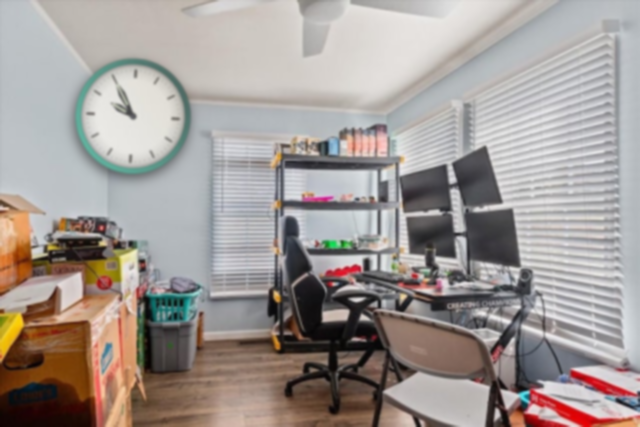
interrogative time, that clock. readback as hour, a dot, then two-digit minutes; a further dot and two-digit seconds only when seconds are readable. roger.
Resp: 9.55
